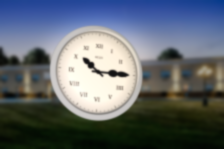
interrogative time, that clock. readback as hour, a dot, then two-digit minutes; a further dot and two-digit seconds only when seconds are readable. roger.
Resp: 10.15
